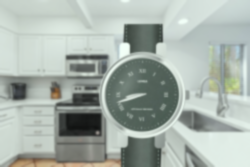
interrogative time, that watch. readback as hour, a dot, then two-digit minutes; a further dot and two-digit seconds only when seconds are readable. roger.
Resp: 8.42
